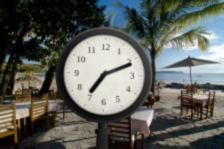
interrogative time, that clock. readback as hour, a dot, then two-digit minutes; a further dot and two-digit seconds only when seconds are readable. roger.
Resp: 7.11
